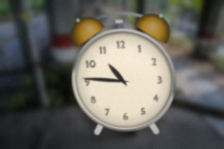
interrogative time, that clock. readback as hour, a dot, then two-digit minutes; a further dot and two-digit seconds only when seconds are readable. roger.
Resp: 10.46
